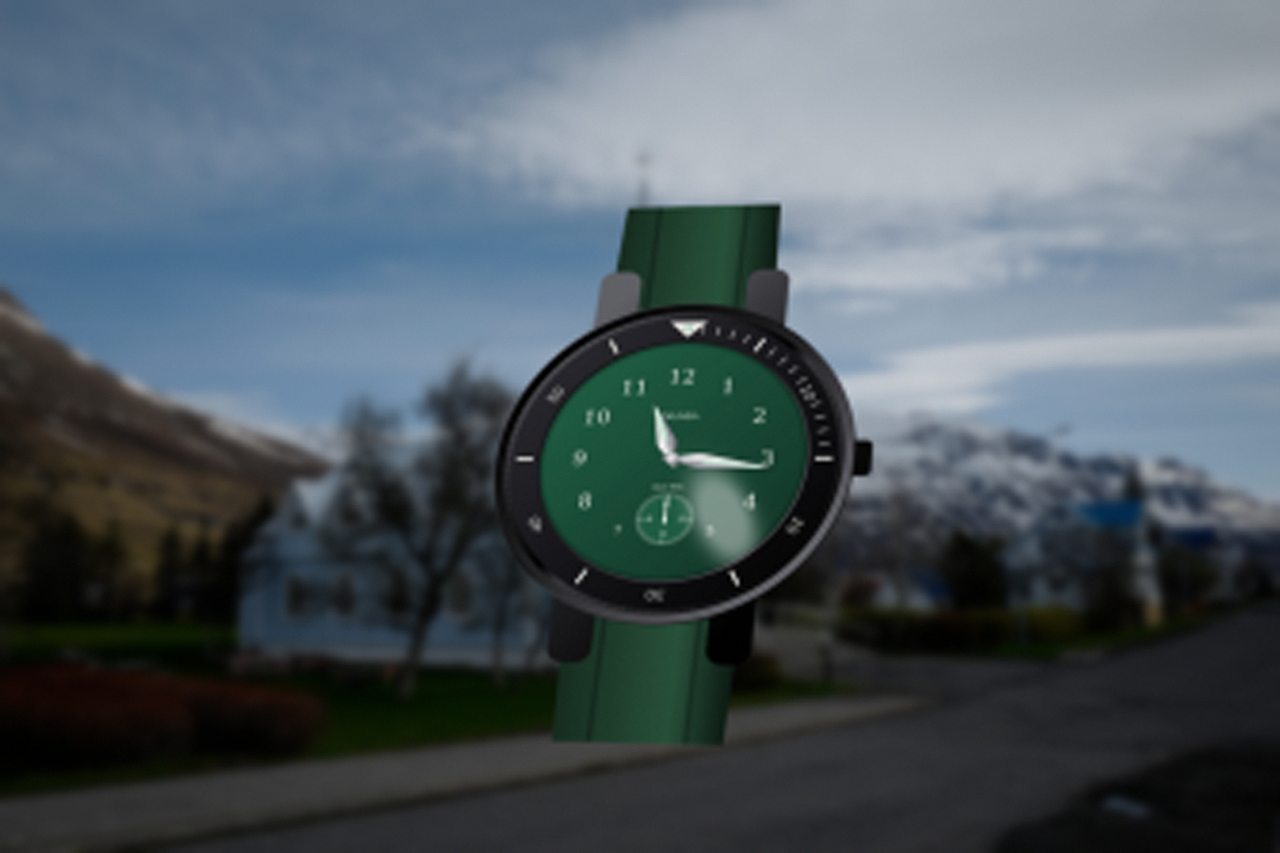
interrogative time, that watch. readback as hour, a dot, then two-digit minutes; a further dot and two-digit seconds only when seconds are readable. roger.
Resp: 11.16
